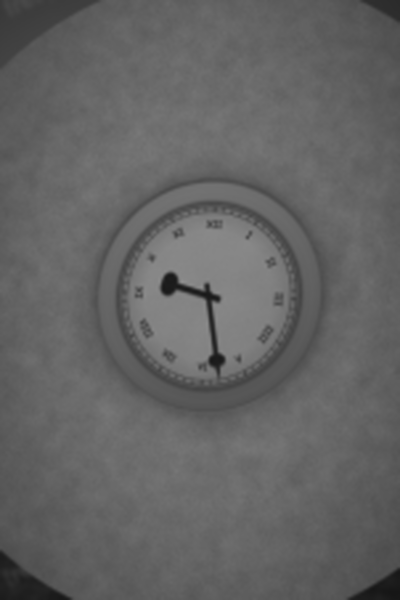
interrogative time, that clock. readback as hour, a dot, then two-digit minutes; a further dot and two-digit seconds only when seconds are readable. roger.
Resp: 9.28
